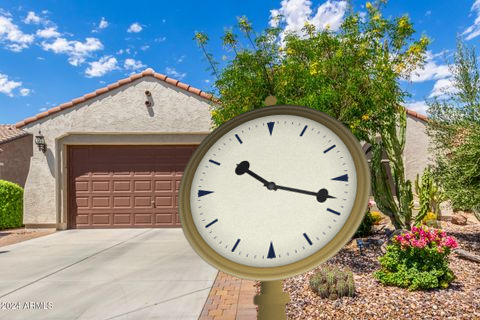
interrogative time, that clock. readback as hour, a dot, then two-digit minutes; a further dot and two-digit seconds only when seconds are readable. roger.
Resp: 10.18
